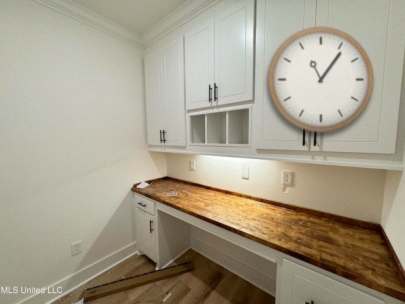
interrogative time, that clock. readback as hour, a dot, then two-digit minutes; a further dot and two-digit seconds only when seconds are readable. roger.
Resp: 11.06
